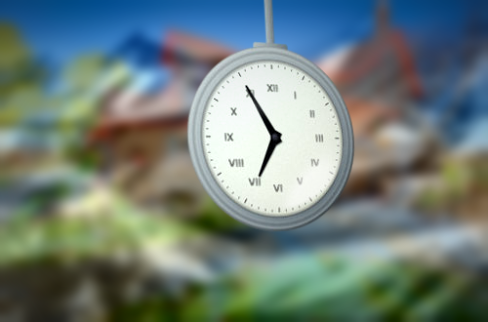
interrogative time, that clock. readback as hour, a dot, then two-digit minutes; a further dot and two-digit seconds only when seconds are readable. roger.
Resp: 6.55
